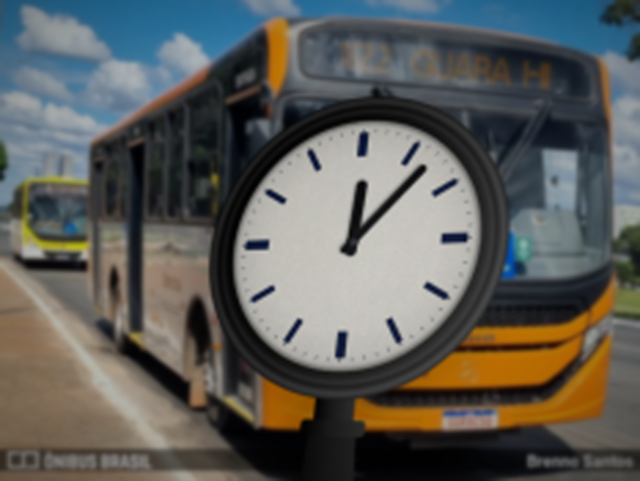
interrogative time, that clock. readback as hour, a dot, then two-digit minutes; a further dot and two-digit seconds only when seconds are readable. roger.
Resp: 12.07
